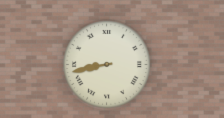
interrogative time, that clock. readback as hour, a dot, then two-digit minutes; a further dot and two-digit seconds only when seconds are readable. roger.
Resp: 8.43
